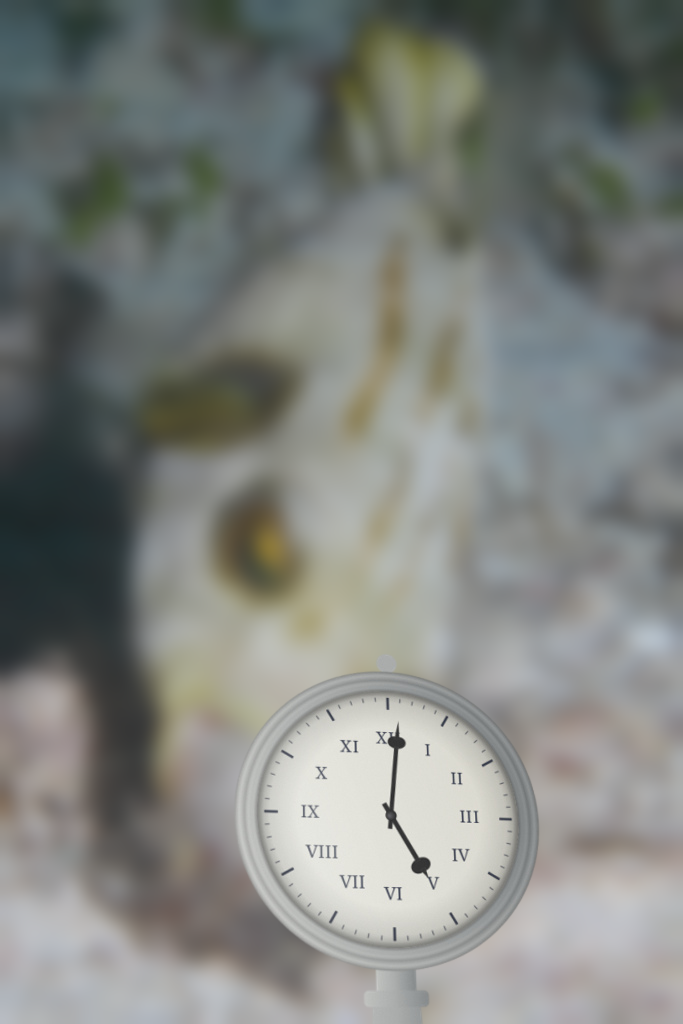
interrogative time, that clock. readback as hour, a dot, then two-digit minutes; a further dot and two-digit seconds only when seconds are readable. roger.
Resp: 5.01
